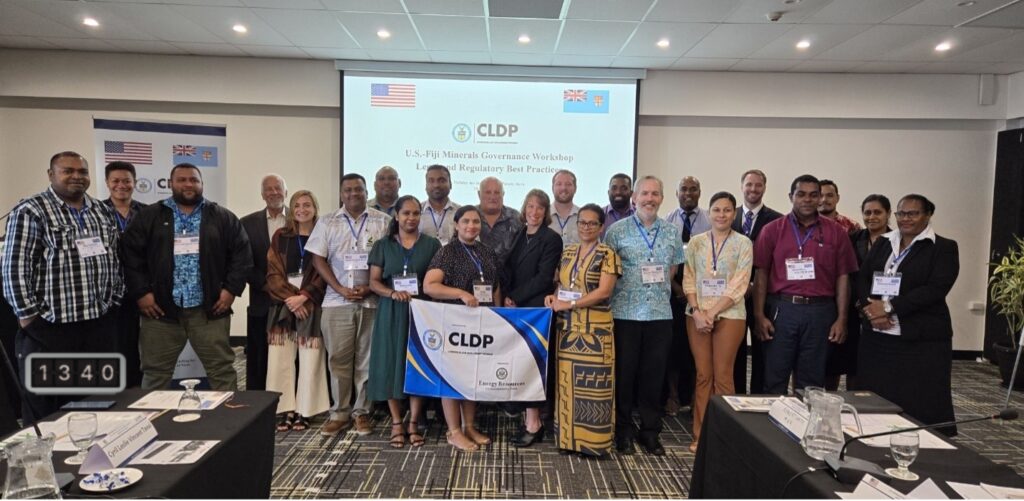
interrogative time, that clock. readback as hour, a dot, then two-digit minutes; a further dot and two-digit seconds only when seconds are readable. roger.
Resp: 13.40
